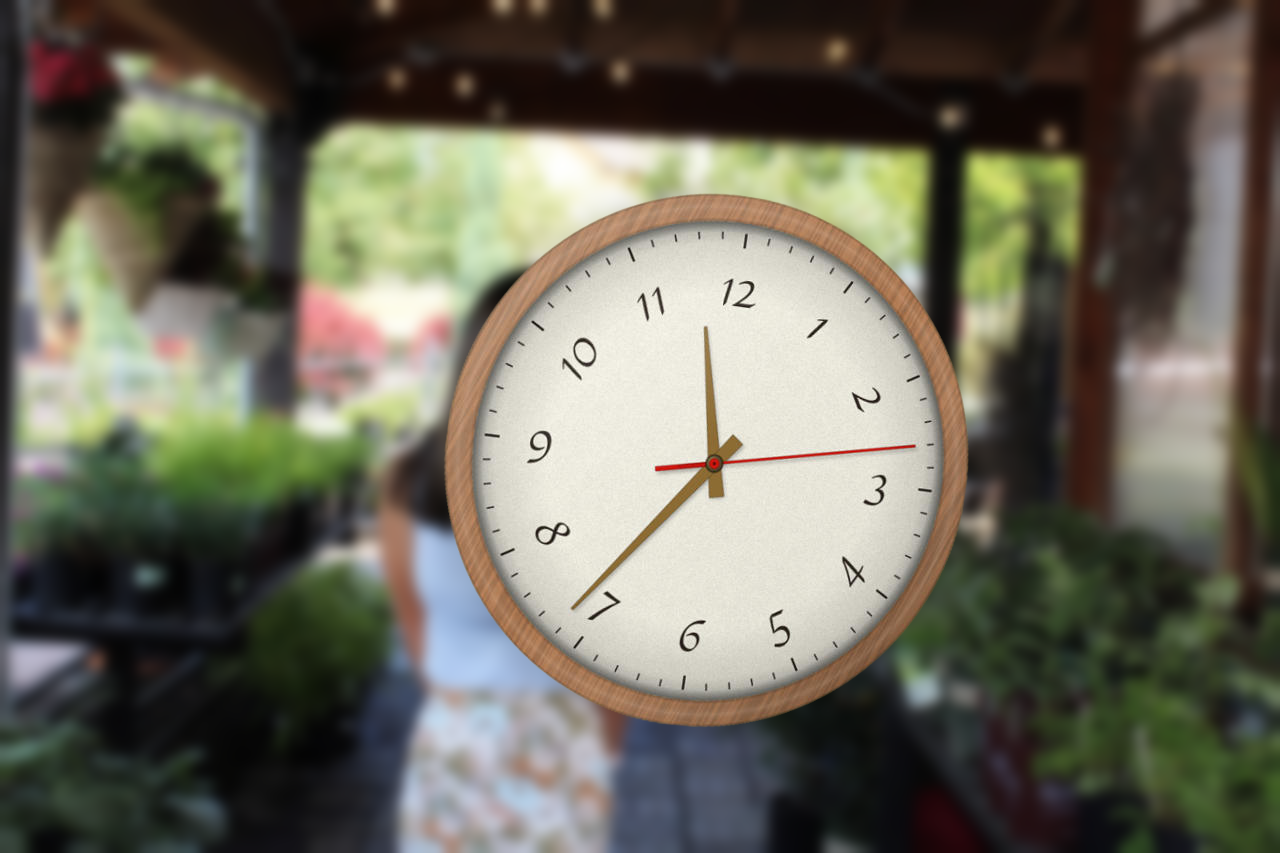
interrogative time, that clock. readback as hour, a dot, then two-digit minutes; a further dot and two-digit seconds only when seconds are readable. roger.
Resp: 11.36.13
